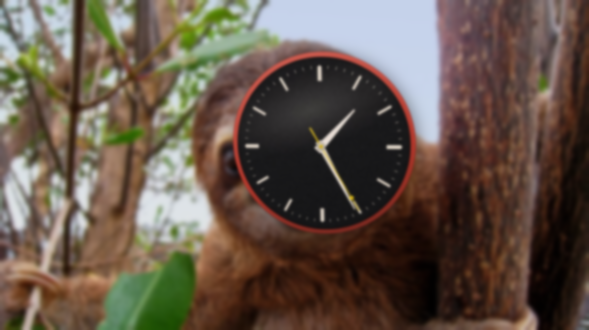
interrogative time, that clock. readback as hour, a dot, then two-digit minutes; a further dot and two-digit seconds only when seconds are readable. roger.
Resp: 1.25.25
